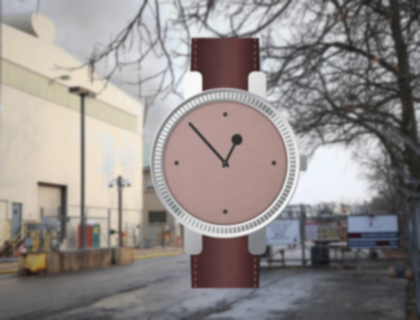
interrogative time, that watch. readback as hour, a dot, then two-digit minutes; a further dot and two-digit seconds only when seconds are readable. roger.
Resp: 12.53
